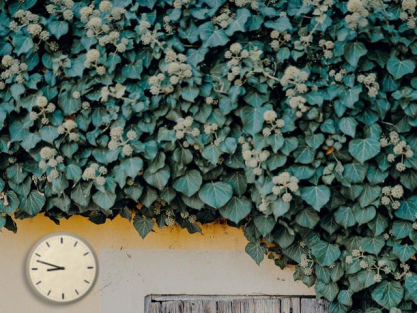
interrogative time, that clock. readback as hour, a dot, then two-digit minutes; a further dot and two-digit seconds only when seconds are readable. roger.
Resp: 8.48
